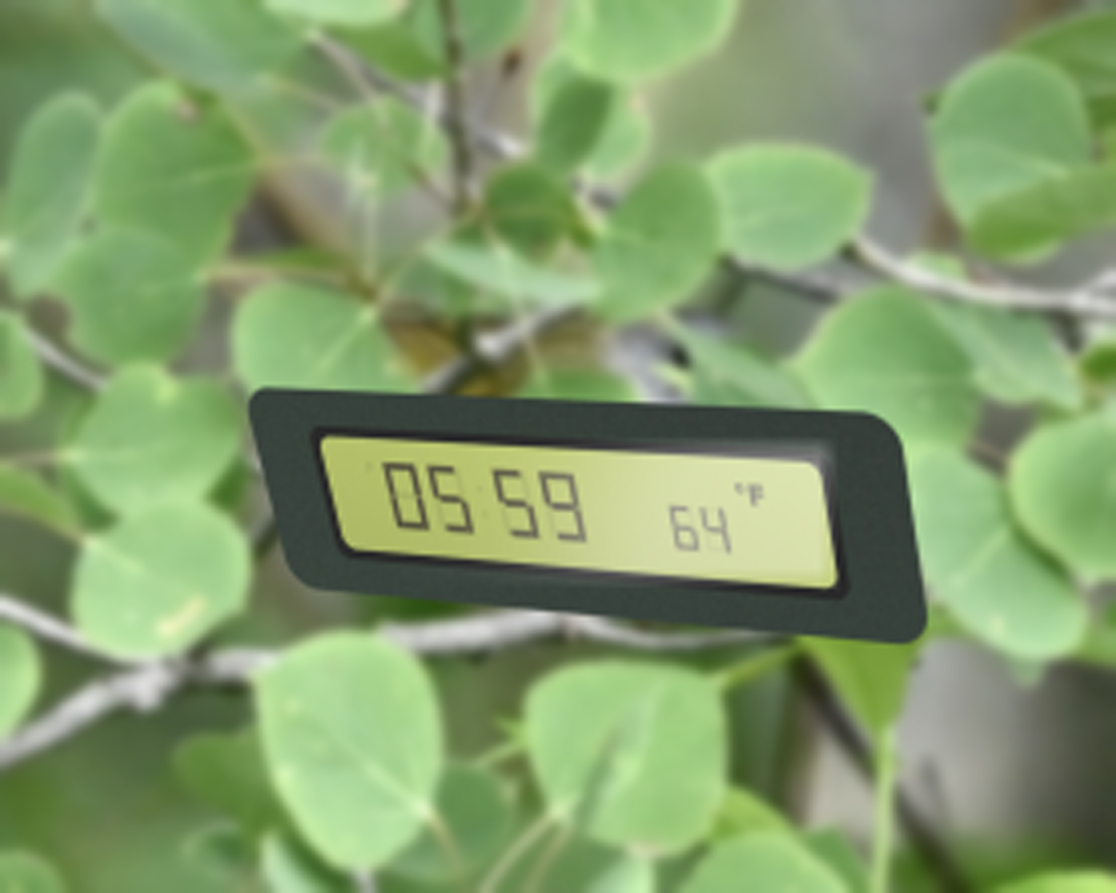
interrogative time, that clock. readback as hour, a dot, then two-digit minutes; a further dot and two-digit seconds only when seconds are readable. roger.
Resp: 5.59
